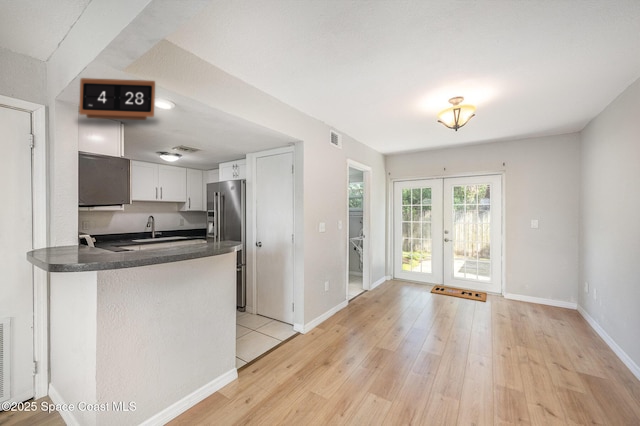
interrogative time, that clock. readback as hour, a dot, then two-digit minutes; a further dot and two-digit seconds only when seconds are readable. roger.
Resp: 4.28
